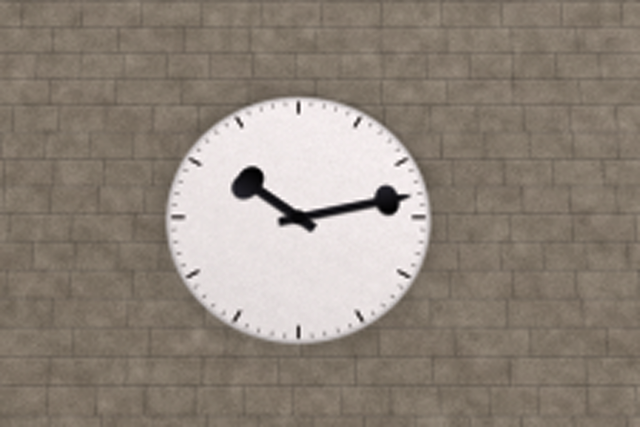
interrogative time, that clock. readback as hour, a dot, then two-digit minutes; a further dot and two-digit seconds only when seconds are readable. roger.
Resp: 10.13
